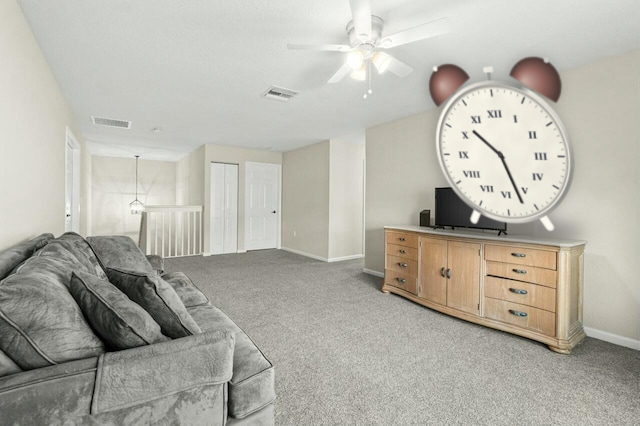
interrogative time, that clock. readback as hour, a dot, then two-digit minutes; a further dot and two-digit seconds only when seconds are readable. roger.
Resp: 10.27
